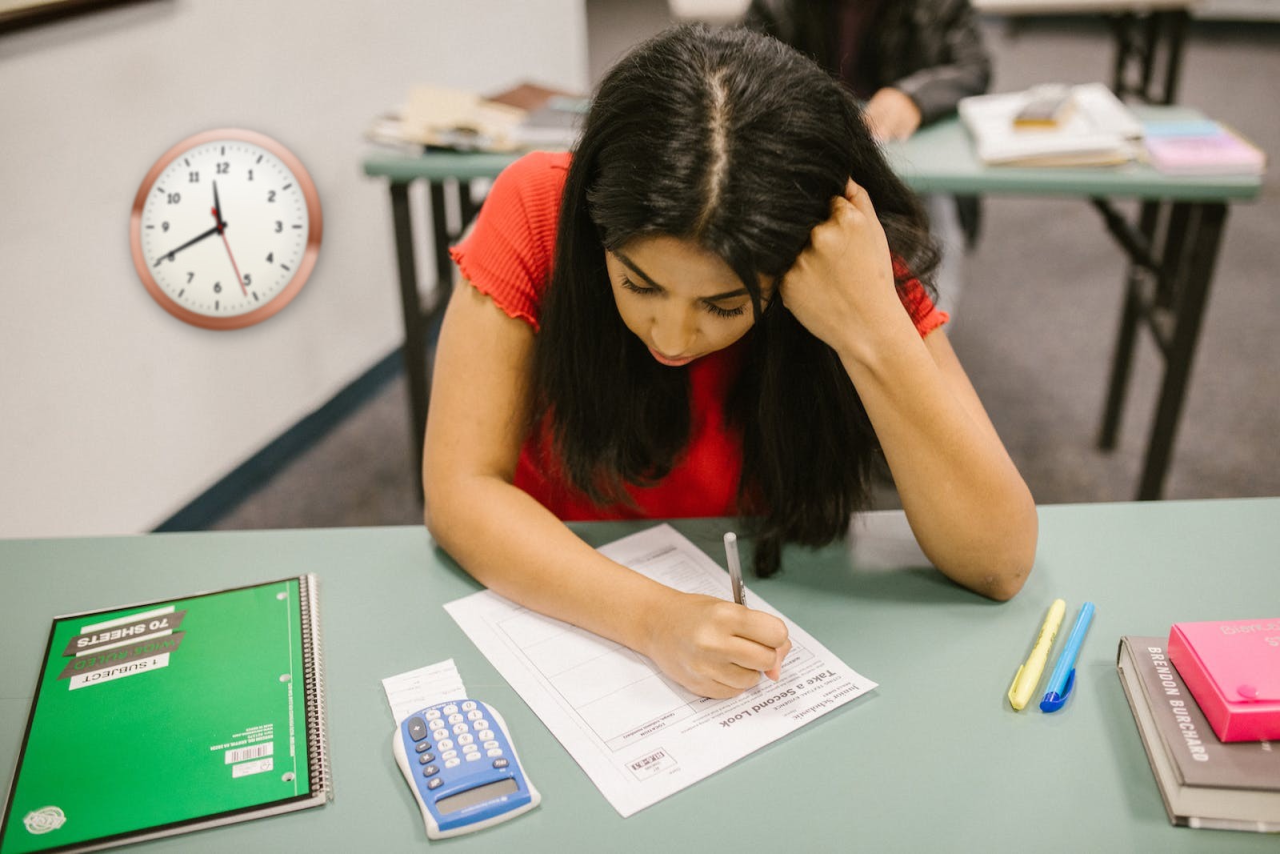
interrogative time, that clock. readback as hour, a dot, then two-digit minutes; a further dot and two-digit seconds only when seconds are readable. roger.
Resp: 11.40.26
